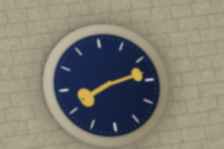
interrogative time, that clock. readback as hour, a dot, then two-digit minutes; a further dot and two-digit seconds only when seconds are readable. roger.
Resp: 8.13
